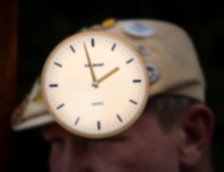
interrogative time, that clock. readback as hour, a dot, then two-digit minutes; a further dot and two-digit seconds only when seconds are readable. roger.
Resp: 1.58
